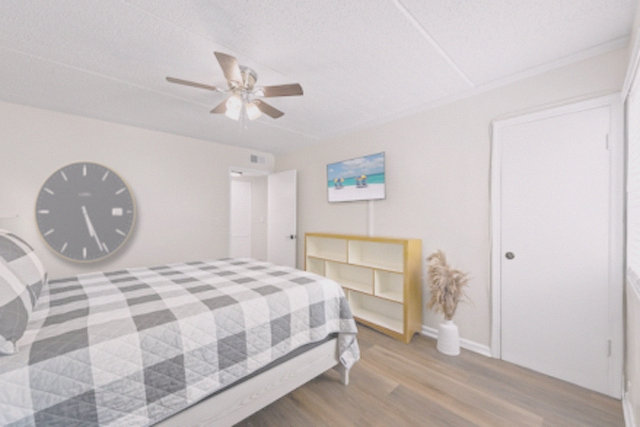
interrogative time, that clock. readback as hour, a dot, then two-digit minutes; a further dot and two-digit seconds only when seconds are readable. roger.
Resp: 5.26
